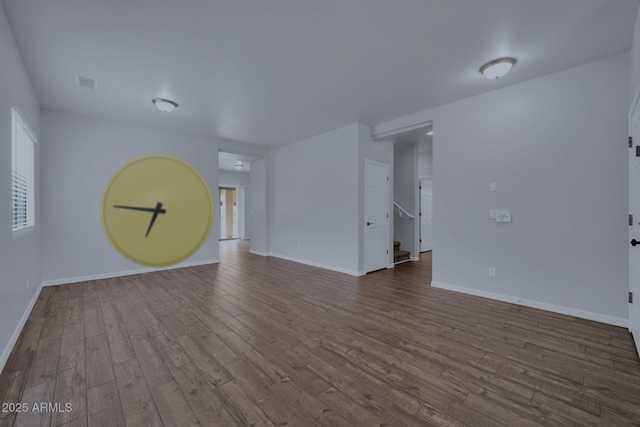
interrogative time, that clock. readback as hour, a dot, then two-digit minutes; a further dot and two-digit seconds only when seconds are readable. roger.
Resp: 6.46
